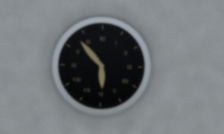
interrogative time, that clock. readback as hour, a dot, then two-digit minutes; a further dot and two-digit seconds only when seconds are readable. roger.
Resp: 5.53
